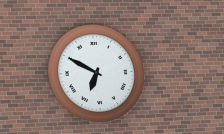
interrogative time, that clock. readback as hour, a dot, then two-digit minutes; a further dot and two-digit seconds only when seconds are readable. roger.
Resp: 6.50
